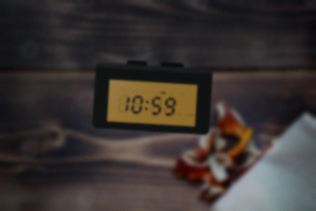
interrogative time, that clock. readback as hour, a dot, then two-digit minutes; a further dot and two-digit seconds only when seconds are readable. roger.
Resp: 10.59
